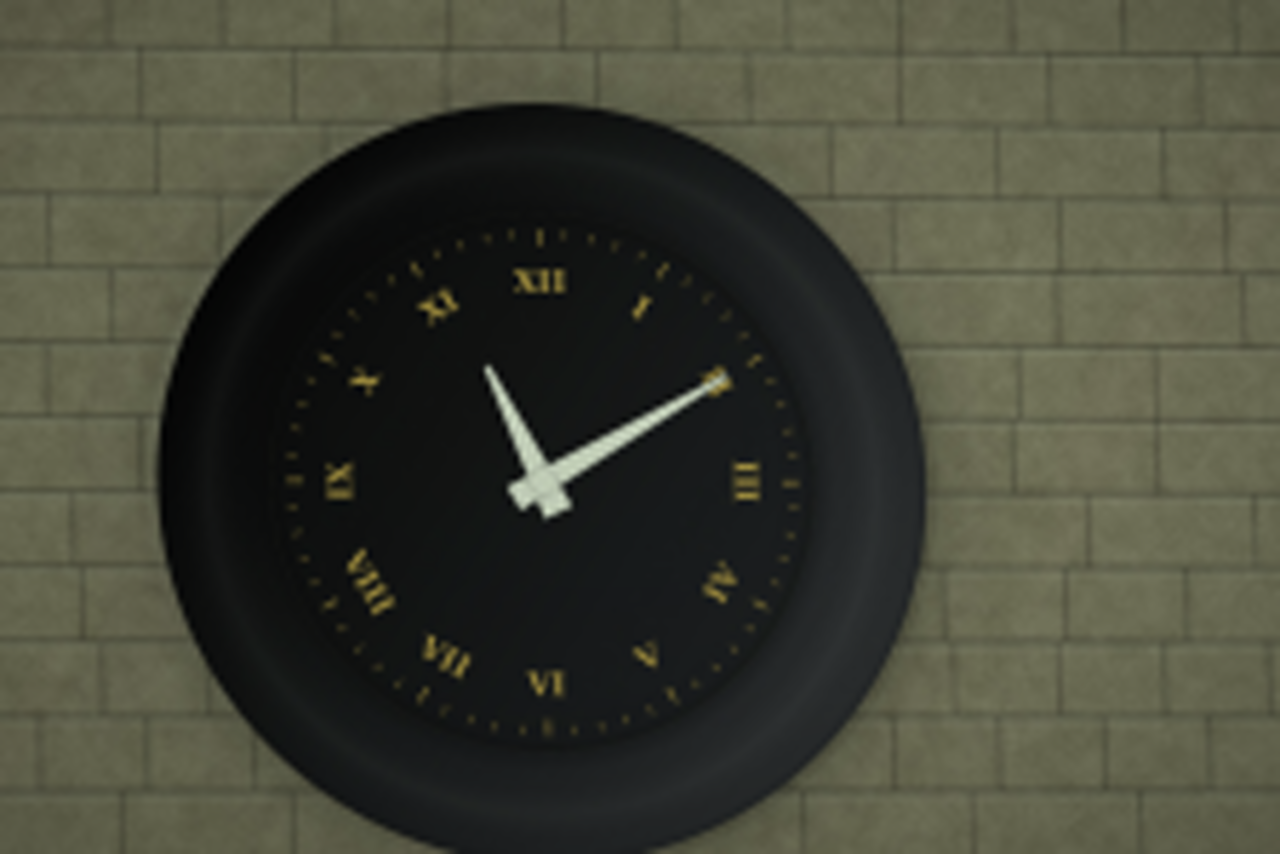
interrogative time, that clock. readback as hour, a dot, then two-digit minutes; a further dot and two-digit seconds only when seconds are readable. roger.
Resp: 11.10
